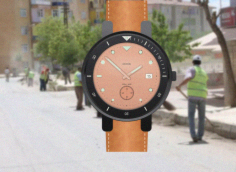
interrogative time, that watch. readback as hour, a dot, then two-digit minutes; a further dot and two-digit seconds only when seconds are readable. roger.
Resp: 1.52
